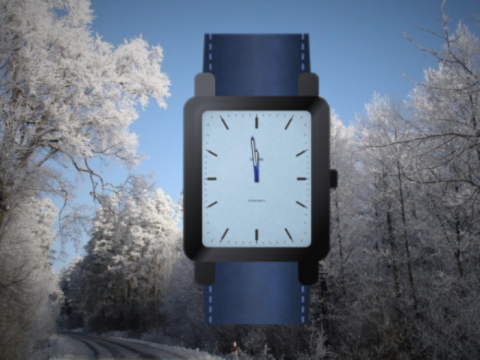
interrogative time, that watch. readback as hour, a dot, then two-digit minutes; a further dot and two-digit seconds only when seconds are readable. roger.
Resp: 11.59
